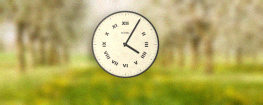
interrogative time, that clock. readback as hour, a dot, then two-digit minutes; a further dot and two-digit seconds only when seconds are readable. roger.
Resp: 4.05
